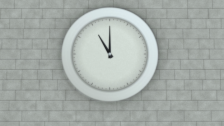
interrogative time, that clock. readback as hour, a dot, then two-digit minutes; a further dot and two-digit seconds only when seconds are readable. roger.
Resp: 11.00
